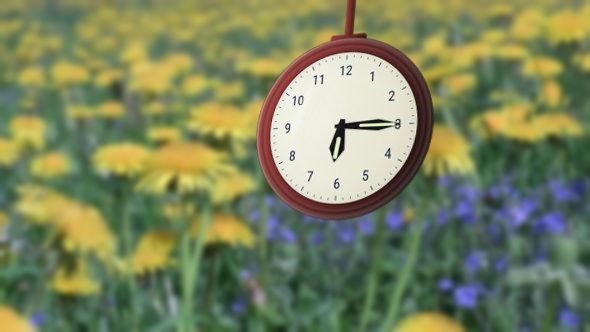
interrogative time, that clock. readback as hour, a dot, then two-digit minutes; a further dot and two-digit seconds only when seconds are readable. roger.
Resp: 6.15
